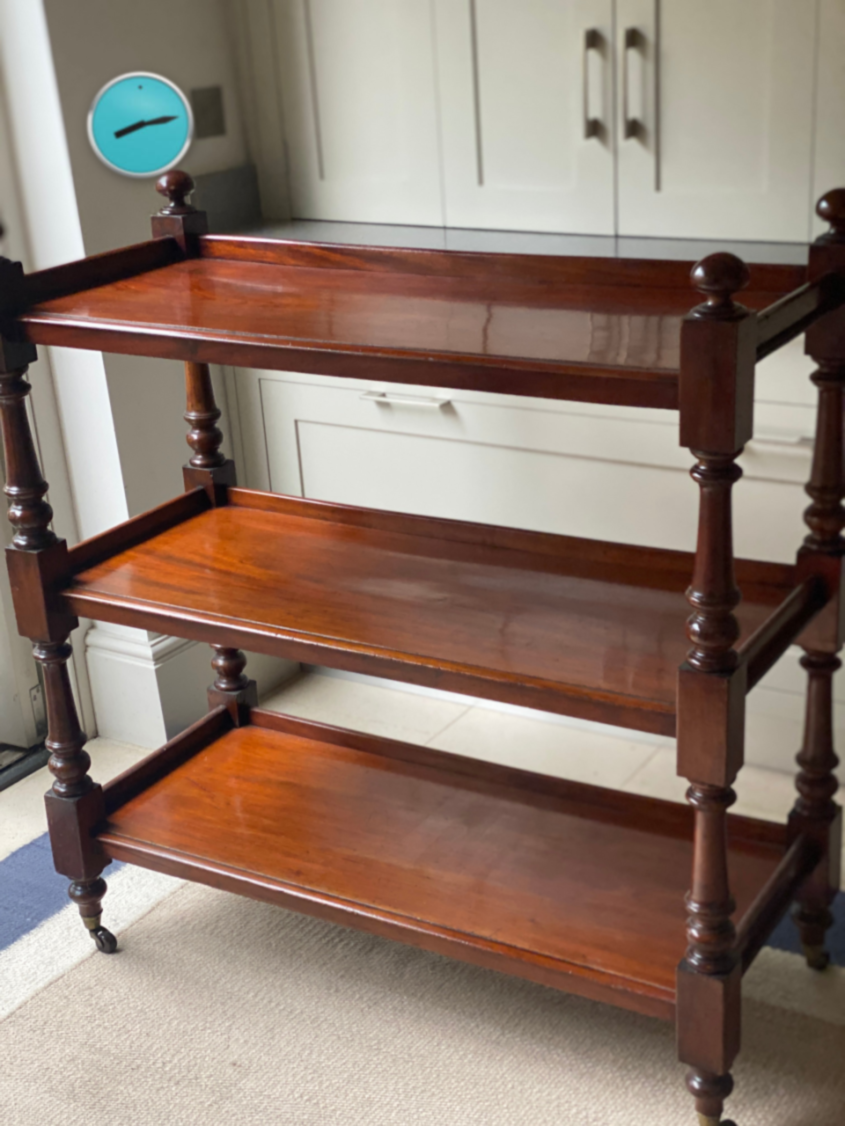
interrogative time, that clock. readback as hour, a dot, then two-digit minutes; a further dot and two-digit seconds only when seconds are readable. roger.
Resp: 8.13
